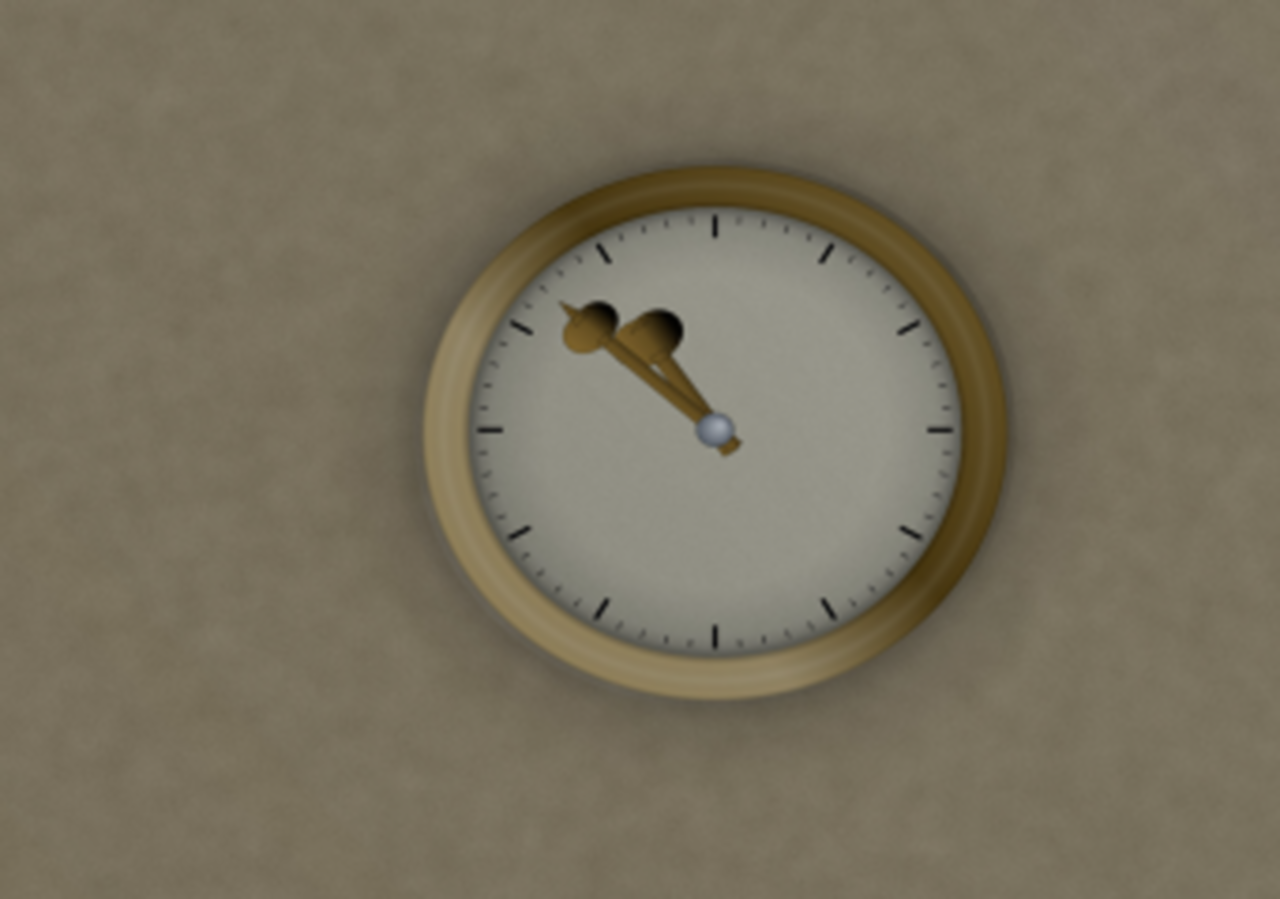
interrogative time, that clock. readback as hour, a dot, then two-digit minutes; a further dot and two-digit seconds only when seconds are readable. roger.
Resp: 10.52
